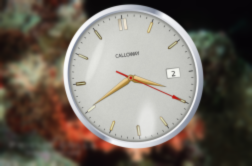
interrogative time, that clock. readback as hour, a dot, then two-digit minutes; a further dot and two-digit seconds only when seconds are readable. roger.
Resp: 3.40.20
